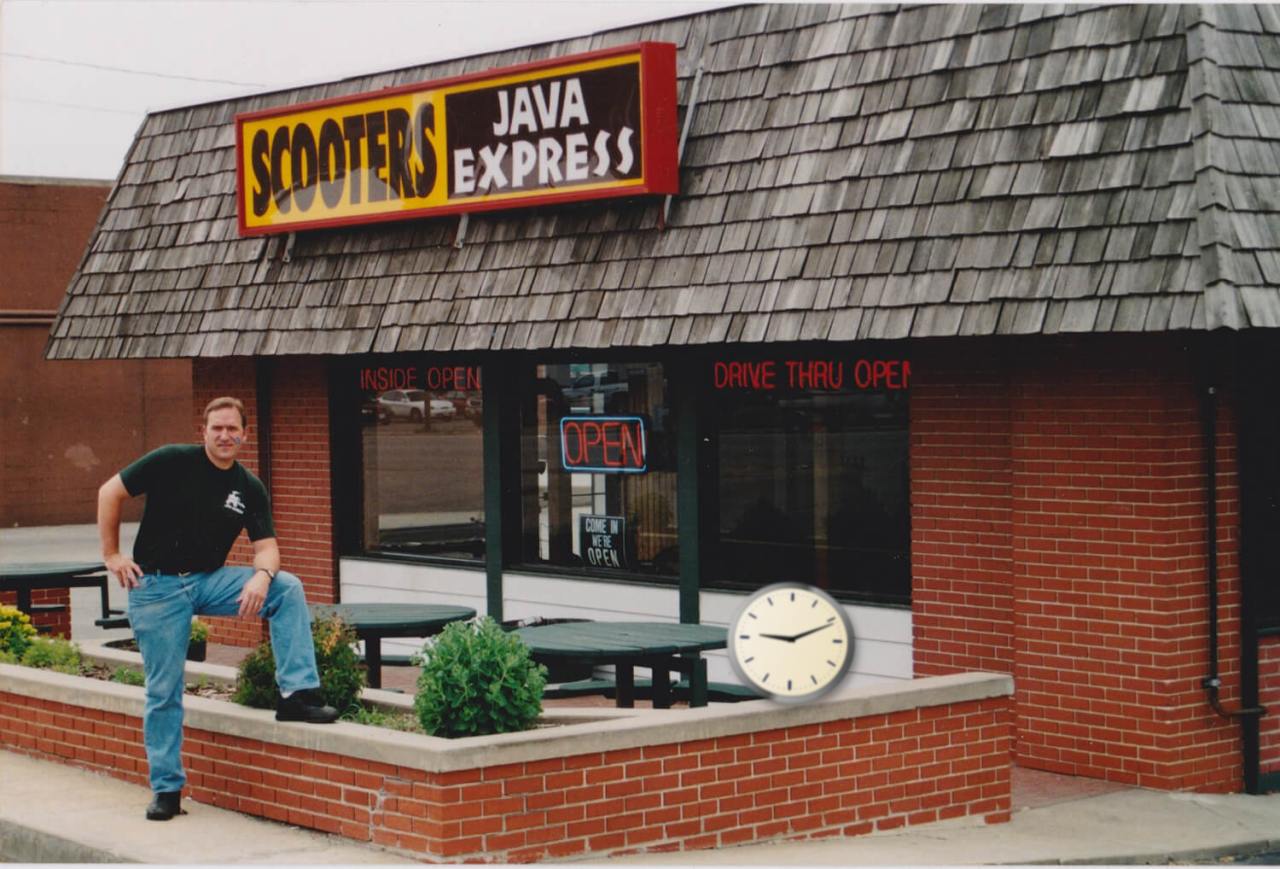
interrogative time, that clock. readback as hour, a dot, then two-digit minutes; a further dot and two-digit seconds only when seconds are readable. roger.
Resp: 9.11
